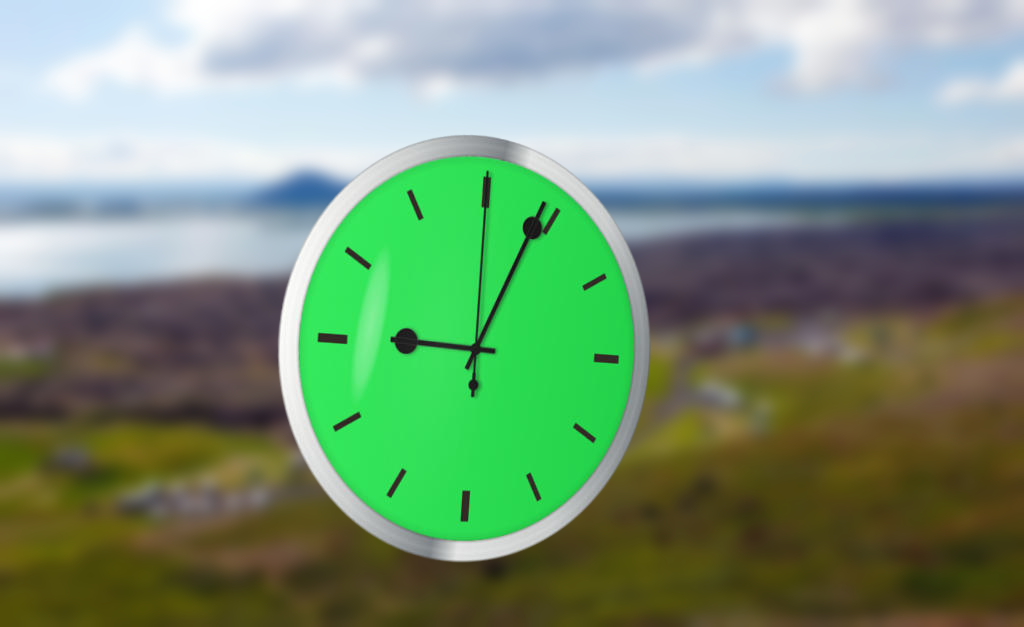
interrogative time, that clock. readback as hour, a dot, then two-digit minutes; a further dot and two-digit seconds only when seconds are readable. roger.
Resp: 9.04.00
